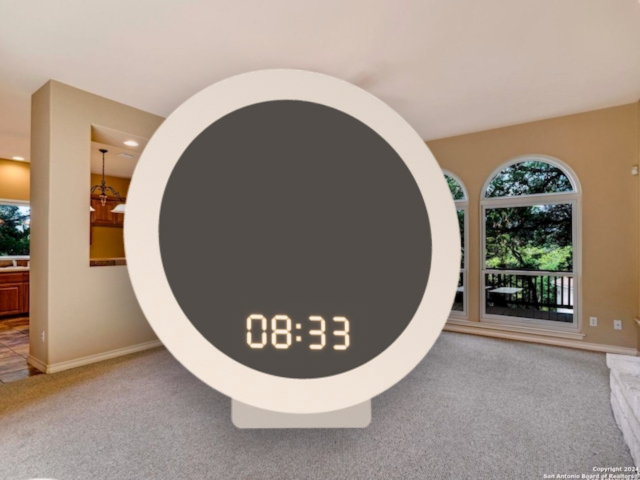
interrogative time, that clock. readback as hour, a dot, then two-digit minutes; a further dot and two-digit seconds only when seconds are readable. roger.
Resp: 8.33
